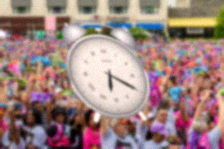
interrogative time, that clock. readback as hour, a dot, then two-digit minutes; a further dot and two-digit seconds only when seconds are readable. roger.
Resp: 6.20
